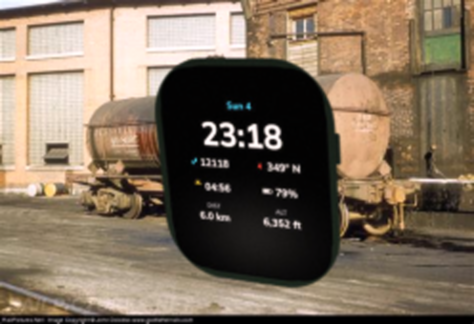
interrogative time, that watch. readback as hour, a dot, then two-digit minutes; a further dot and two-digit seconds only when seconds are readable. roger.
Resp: 23.18
